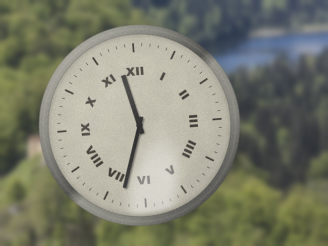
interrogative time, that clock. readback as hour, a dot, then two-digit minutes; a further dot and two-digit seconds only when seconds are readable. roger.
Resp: 11.33
